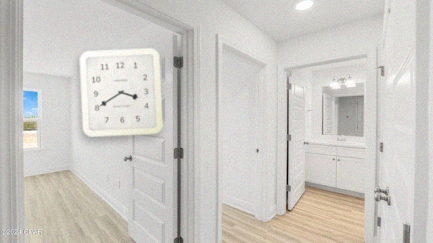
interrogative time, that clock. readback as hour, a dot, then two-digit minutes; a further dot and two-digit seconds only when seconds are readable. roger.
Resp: 3.40
